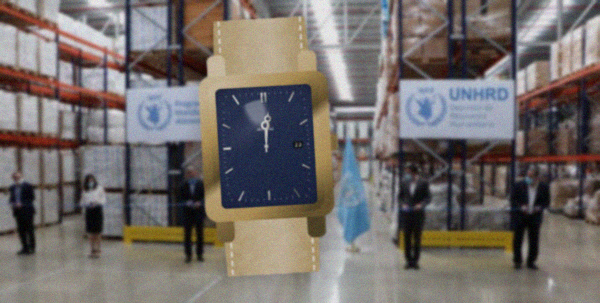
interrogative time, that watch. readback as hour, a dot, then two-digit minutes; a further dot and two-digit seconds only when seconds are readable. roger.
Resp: 12.01
